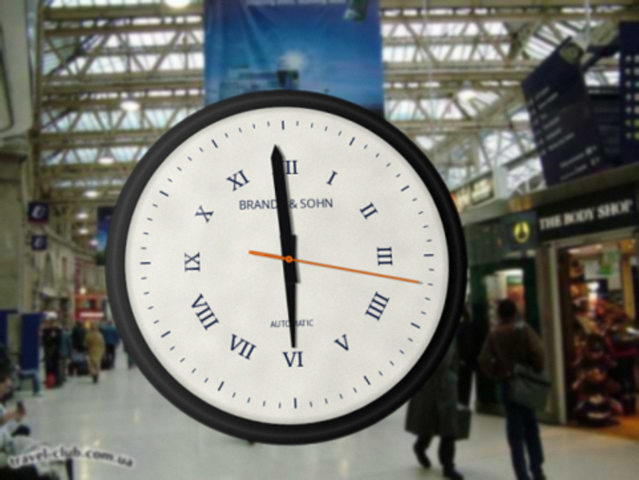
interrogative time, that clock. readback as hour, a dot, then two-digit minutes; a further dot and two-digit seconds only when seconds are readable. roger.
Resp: 5.59.17
